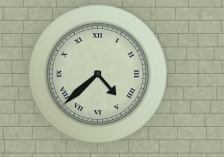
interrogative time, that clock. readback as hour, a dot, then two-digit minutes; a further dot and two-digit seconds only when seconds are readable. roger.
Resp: 4.38
